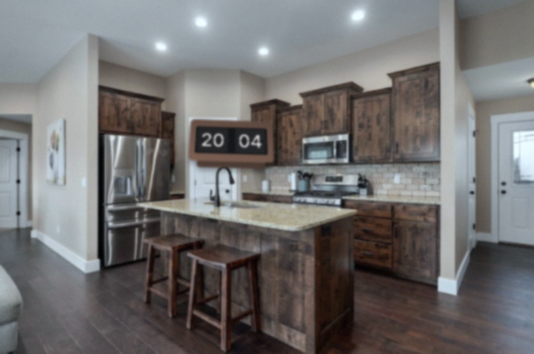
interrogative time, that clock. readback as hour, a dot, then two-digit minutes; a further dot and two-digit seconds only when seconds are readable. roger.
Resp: 20.04
